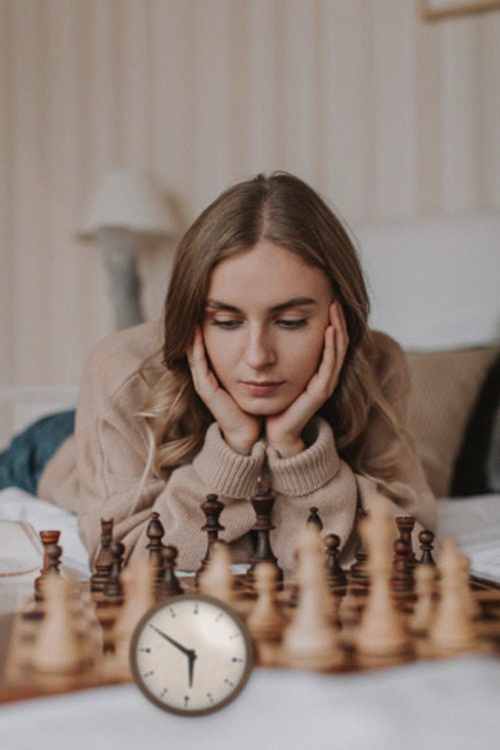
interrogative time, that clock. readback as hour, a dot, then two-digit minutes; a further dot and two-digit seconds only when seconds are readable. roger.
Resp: 5.50
